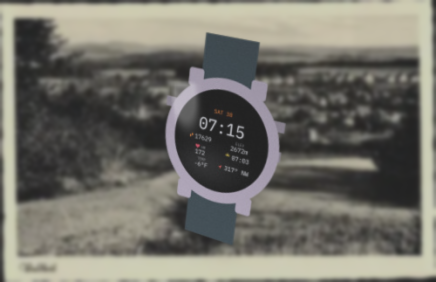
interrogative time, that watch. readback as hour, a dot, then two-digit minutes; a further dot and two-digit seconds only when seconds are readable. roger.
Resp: 7.15
